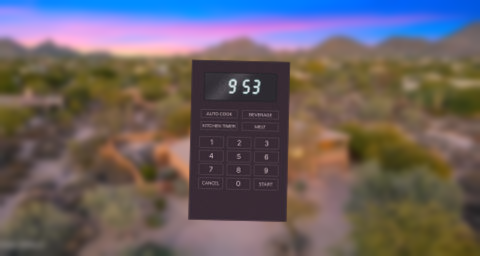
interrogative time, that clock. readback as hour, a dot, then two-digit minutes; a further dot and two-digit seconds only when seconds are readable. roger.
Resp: 9.53
